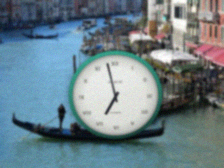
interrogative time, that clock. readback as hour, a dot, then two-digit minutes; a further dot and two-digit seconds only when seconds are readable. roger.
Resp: 6.58
